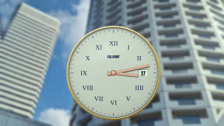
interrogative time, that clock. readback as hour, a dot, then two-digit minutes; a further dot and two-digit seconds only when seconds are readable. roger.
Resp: 3.13
